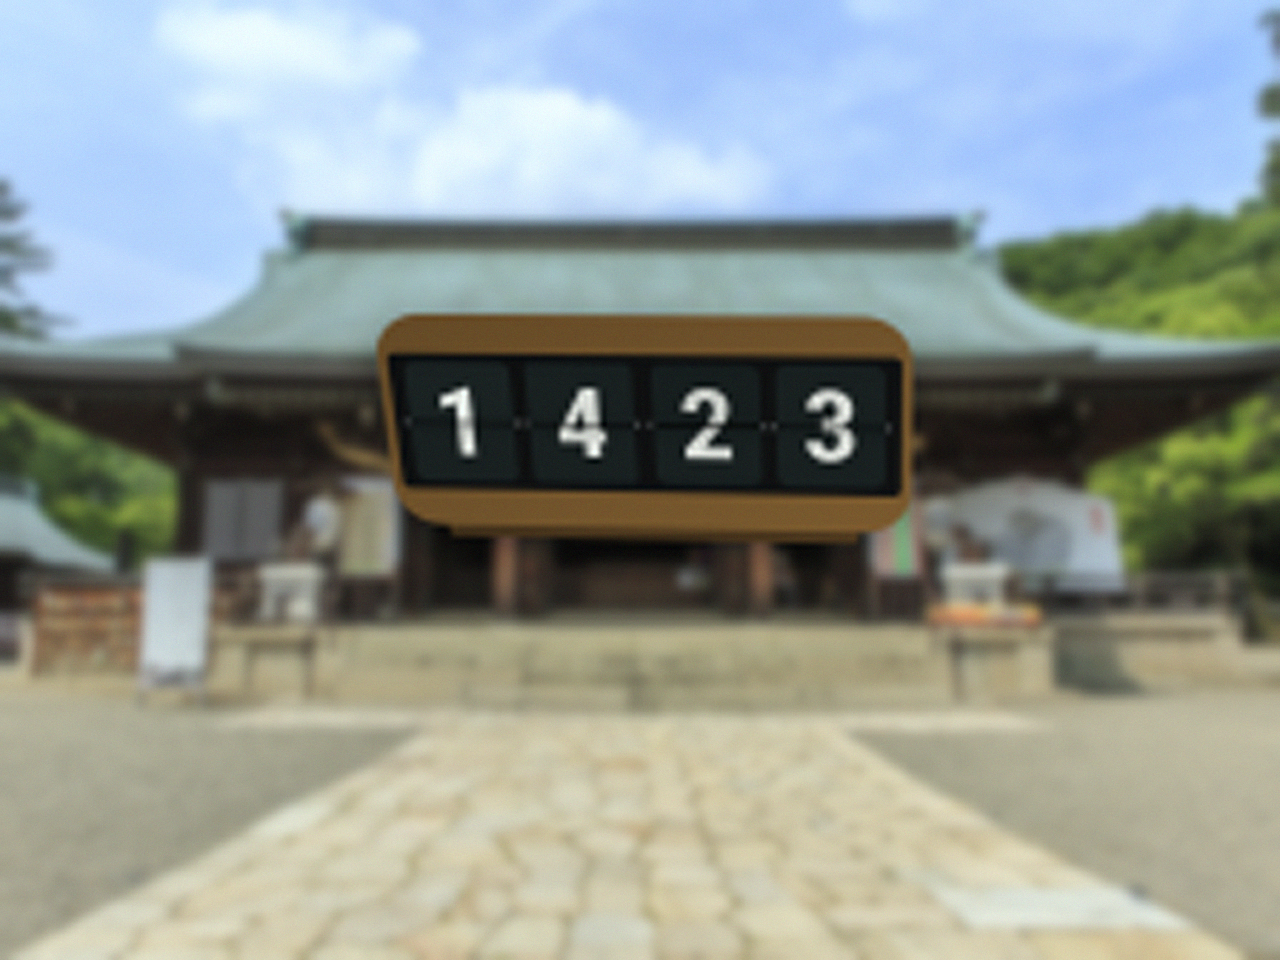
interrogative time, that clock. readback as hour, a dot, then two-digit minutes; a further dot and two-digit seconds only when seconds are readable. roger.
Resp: 14.23
